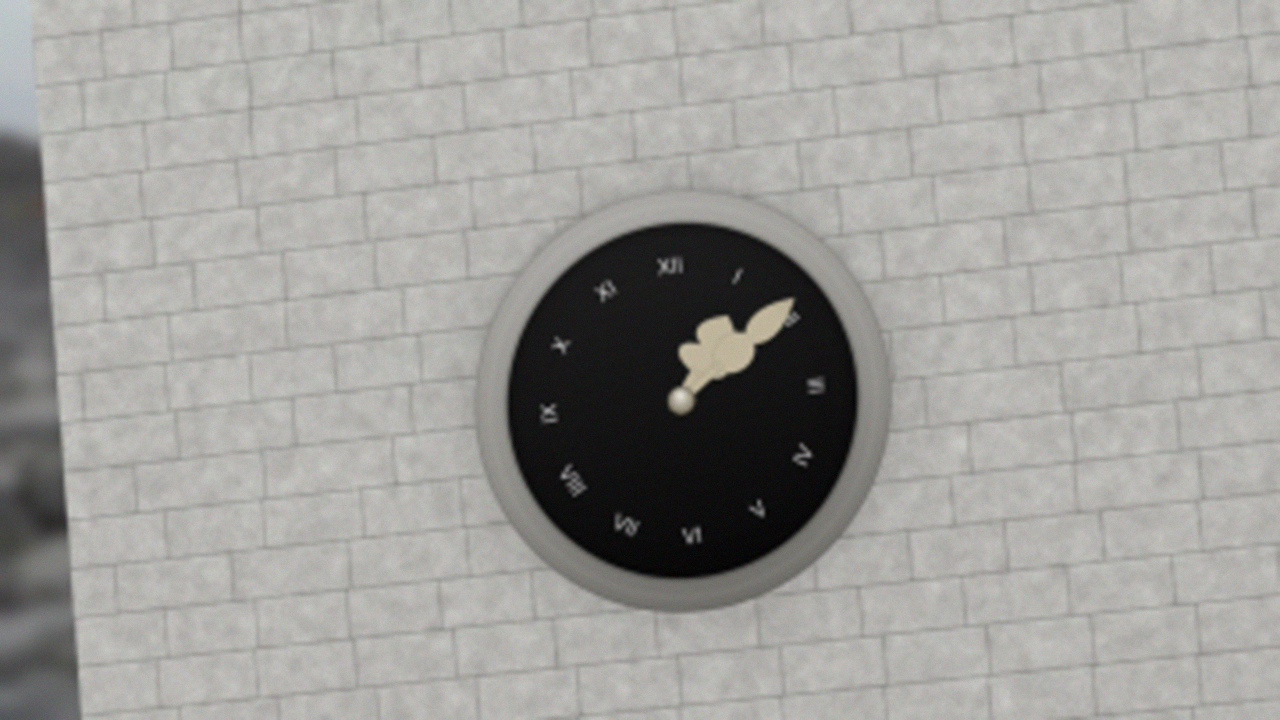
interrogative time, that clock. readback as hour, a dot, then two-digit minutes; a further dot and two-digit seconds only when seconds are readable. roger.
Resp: 1.09
